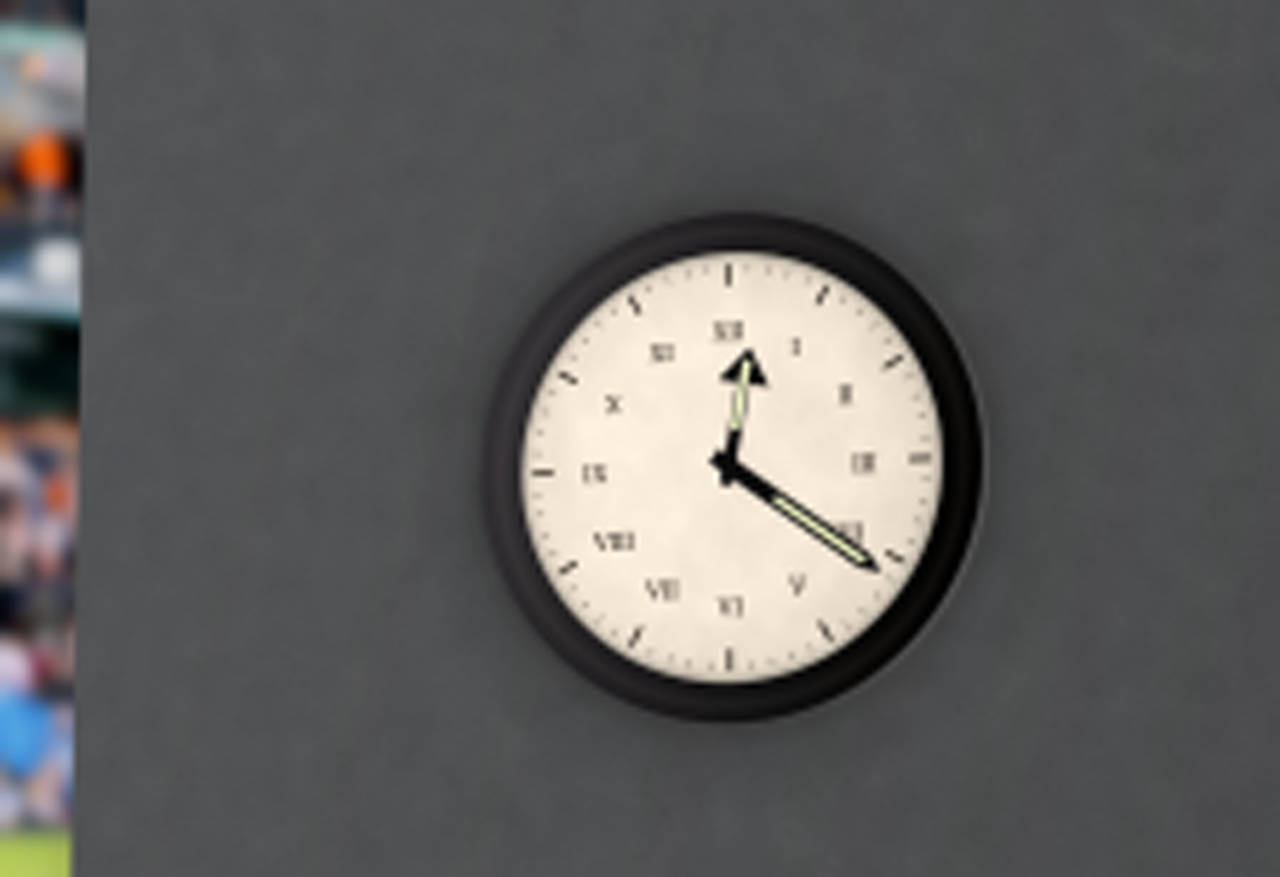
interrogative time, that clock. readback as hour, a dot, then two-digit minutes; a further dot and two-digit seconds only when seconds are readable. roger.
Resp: 12.21
